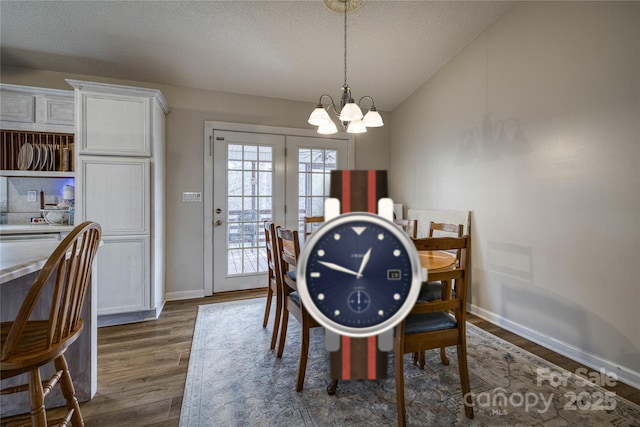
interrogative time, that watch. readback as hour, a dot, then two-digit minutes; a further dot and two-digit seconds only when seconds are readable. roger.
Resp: 12.48
